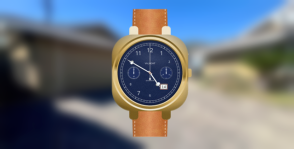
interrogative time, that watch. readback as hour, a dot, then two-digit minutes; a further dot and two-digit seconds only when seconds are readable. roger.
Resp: 4.50
